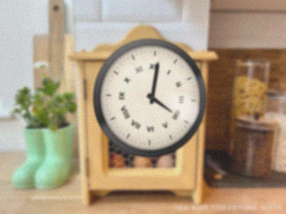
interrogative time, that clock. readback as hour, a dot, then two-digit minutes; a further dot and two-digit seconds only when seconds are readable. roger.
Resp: 4.01
